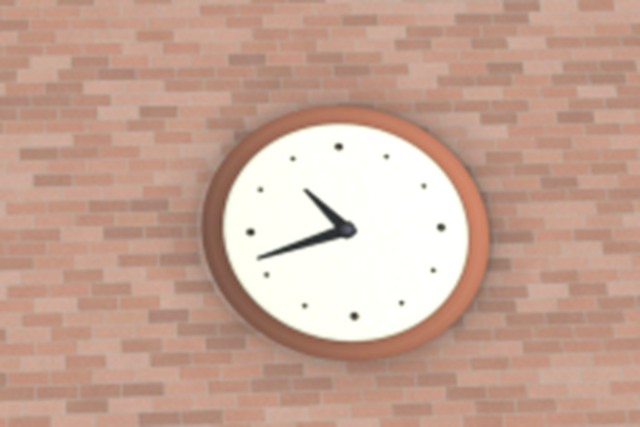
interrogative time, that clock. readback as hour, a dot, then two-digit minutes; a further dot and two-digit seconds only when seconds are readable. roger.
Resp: 10.42
